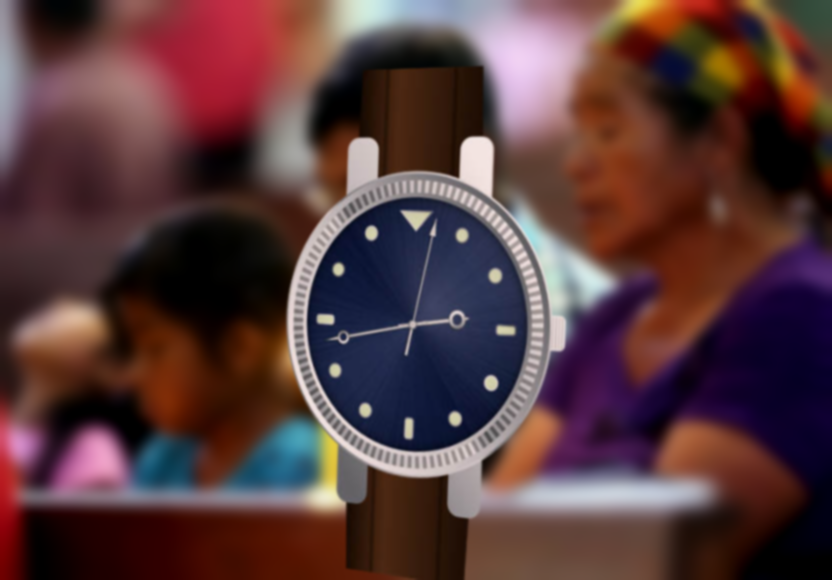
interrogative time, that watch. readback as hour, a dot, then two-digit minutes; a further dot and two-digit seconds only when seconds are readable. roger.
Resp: 2.43.02
